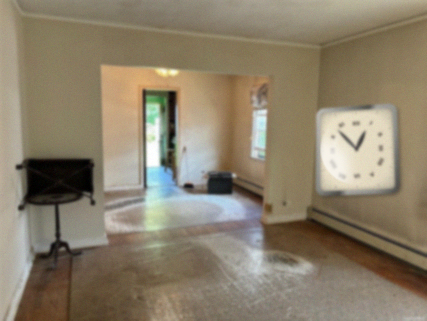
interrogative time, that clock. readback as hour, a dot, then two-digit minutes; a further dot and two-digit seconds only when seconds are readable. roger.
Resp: 12.53
